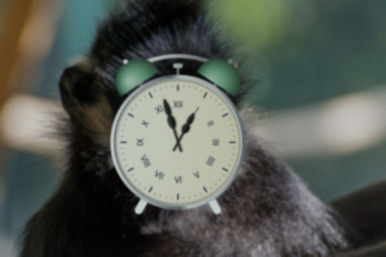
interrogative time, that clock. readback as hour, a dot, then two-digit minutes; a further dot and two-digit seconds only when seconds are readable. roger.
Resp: 12.57
